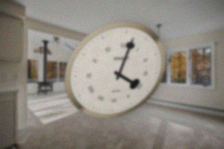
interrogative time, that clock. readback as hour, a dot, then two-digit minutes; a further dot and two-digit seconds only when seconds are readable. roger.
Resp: 4.02
